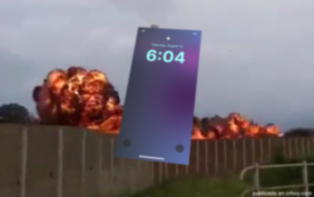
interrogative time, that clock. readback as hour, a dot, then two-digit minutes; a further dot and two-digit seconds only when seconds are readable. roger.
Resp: 6.04
